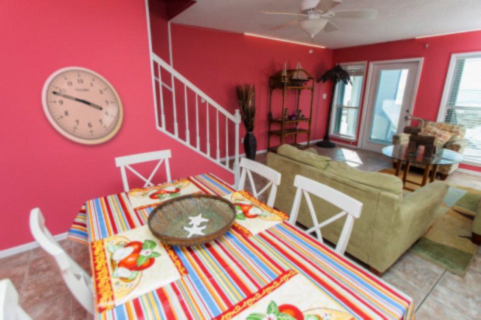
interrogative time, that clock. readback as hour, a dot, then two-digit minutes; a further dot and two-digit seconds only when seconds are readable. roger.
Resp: 3.48
